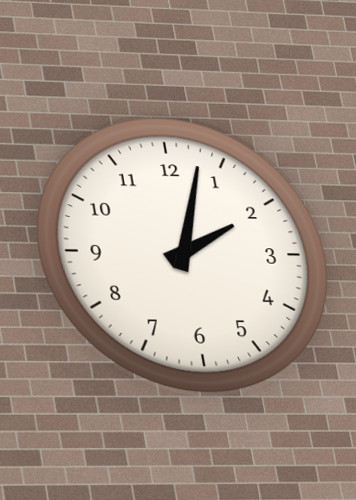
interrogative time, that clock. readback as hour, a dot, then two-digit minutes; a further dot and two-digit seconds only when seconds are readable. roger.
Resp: 2.03
